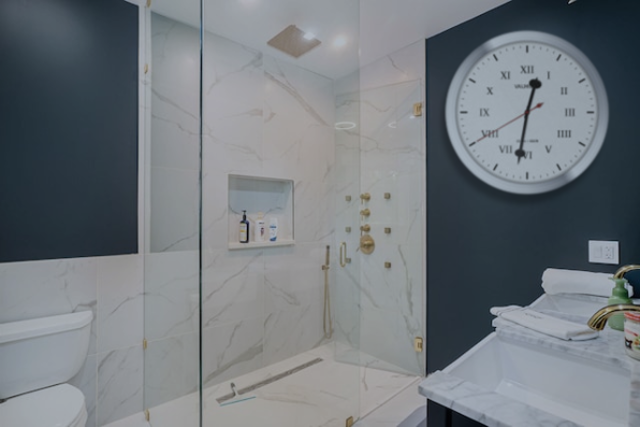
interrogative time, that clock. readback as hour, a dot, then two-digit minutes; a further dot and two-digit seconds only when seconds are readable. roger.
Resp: 12.31.40
